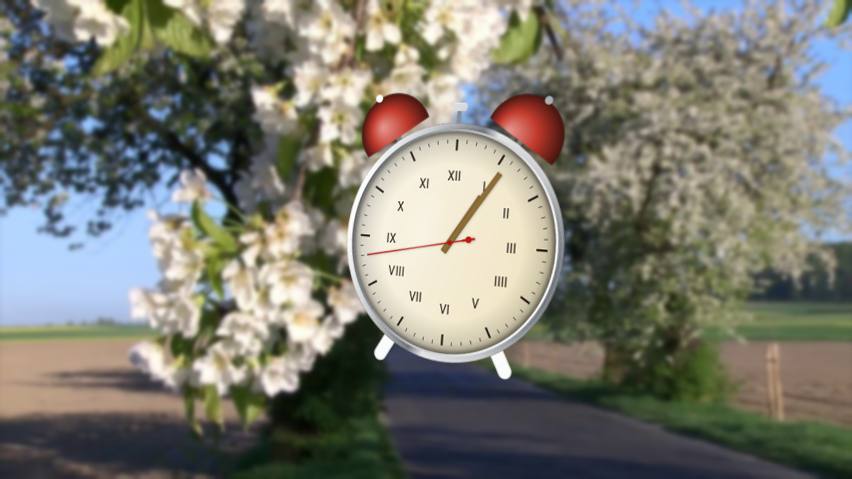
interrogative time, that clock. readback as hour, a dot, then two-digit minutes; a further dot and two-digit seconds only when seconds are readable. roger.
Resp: 1.05.43
